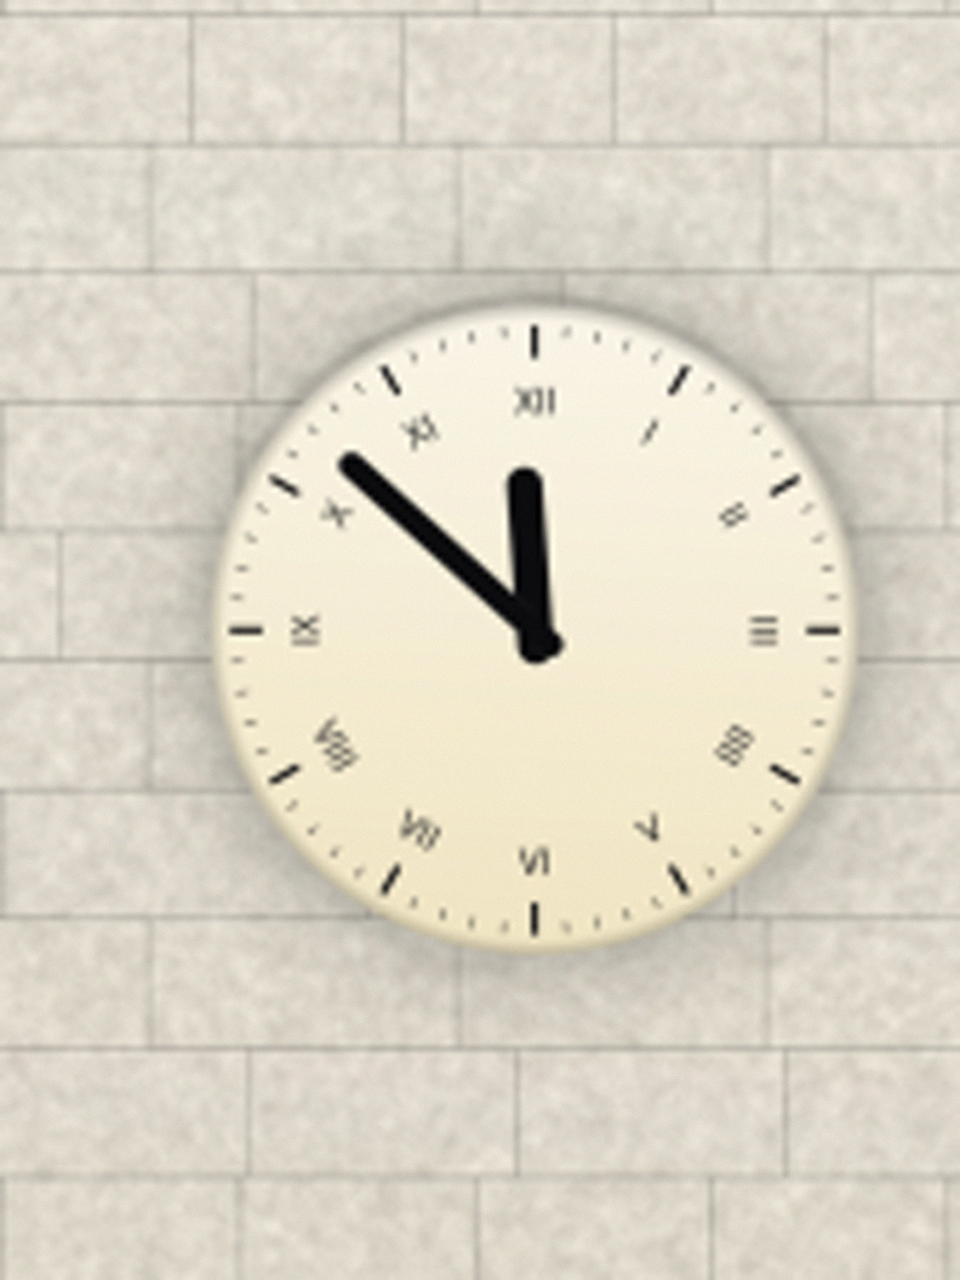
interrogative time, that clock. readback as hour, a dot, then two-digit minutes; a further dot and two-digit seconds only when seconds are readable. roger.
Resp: 11.52
